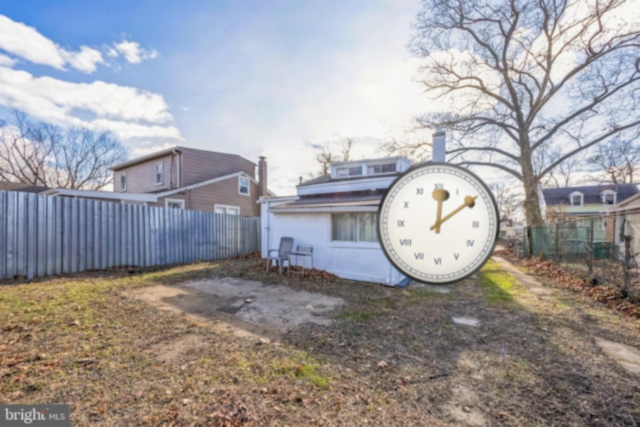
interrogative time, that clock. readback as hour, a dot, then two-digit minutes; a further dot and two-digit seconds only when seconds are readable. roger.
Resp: 12.09
